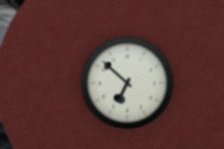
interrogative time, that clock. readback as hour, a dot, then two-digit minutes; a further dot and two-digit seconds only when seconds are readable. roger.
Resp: 6.52
